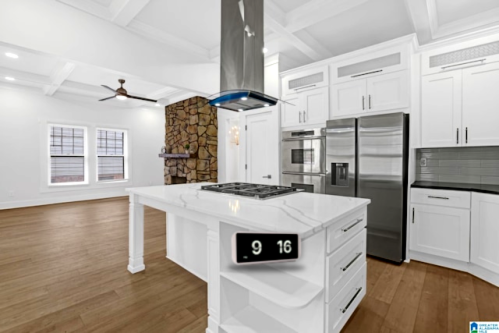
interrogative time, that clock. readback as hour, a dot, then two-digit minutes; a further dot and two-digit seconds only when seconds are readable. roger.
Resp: 9.16
